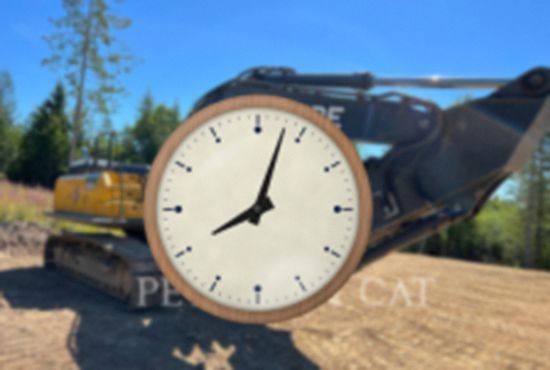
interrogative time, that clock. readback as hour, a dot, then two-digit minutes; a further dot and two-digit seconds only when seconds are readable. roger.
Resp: 8.03
